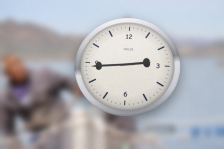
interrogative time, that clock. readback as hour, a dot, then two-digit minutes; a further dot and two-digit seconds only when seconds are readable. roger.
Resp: 2.44
